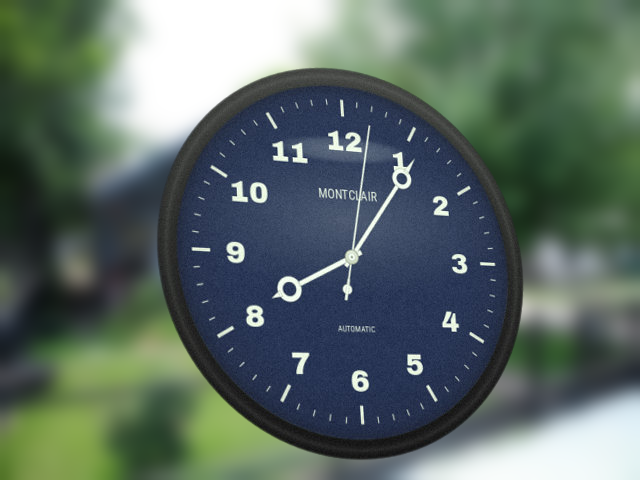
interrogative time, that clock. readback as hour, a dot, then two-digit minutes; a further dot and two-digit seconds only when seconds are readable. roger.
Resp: 8.06.02
